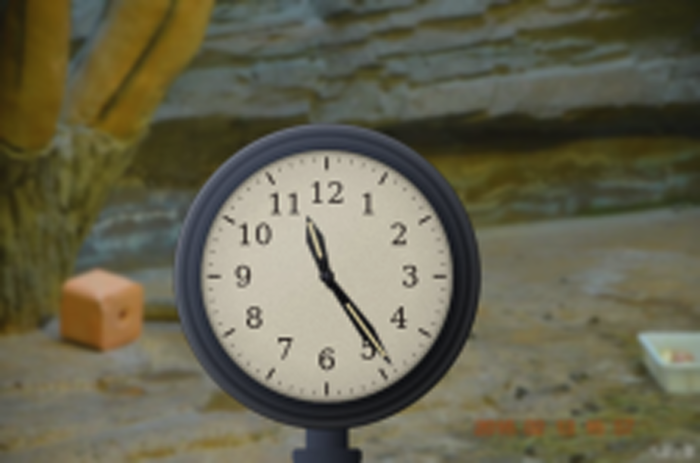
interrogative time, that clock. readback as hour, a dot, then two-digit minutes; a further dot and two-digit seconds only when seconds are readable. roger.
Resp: 11.24
